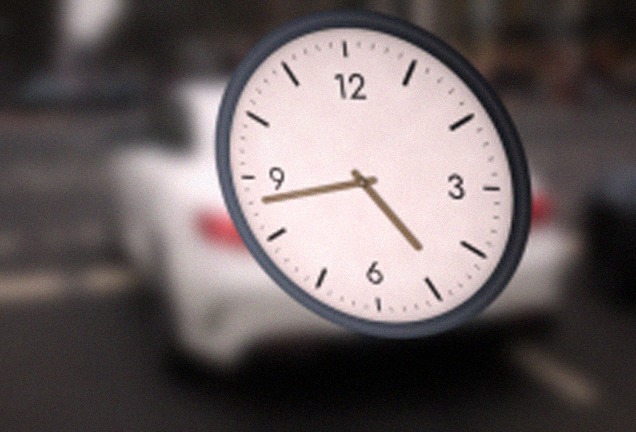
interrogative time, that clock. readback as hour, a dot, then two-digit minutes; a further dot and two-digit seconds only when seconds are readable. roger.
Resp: 4.43
